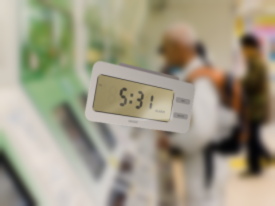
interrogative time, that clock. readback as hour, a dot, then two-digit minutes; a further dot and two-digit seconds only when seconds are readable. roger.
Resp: 5.31
